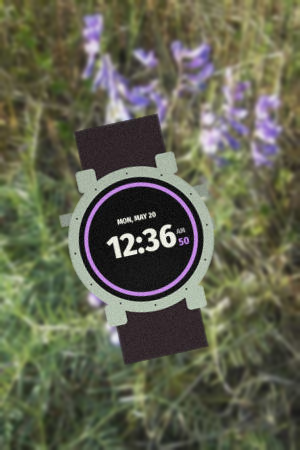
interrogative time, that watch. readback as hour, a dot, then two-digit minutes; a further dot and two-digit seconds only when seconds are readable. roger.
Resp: 12.36.50
